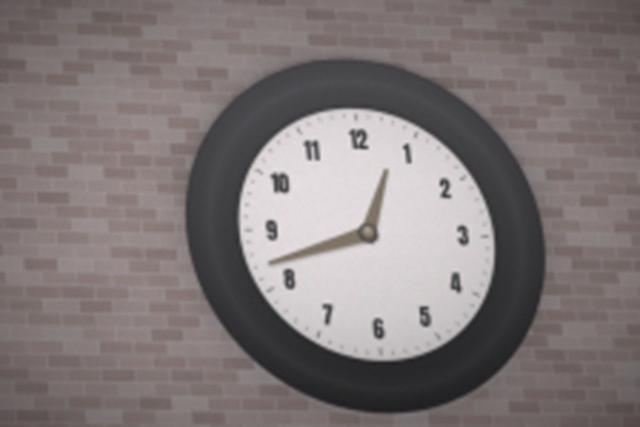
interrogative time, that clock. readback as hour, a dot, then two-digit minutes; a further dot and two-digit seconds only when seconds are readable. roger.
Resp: 12.42
